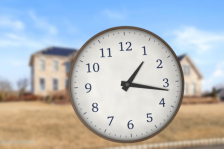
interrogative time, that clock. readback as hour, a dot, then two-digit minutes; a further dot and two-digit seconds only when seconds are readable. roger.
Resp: 1.17
